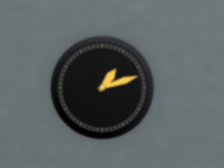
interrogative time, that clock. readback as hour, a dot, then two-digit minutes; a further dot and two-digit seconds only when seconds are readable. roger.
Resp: 1.12
